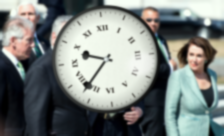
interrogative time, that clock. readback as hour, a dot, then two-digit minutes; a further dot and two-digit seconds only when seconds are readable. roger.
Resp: 9.37
